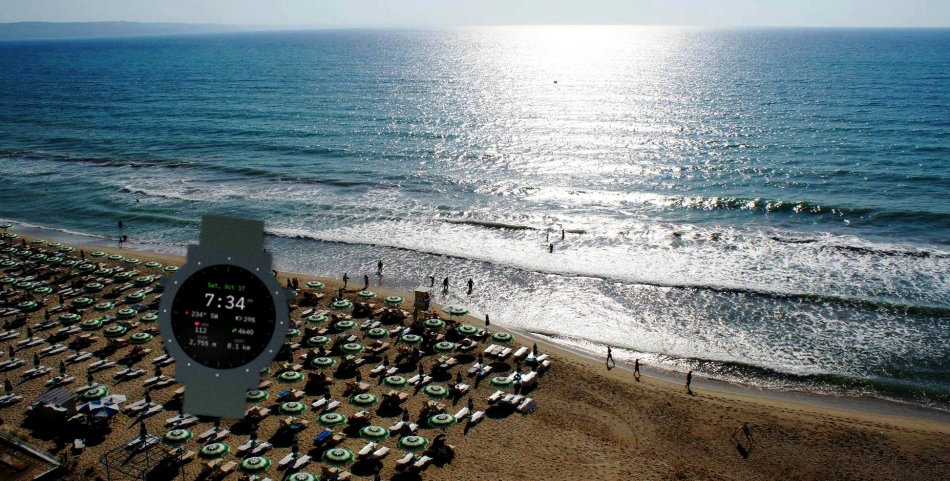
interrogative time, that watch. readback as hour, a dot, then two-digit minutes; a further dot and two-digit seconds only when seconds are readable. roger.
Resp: 7.34
